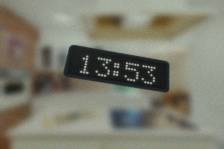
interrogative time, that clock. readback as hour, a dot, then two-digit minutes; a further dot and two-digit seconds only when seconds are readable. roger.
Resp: 13.53
